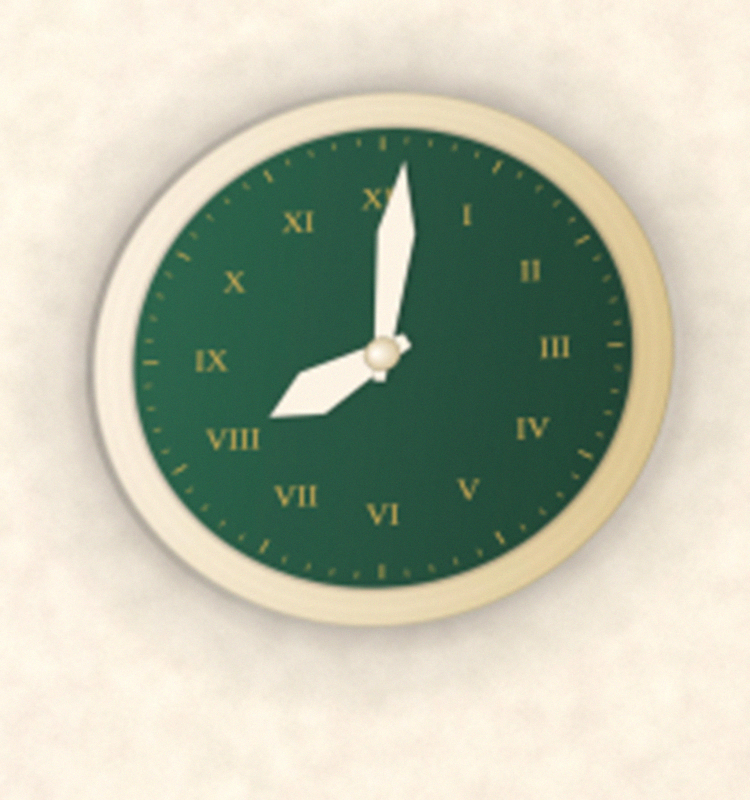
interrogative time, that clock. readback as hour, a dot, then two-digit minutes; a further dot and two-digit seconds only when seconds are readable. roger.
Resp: 8.01
